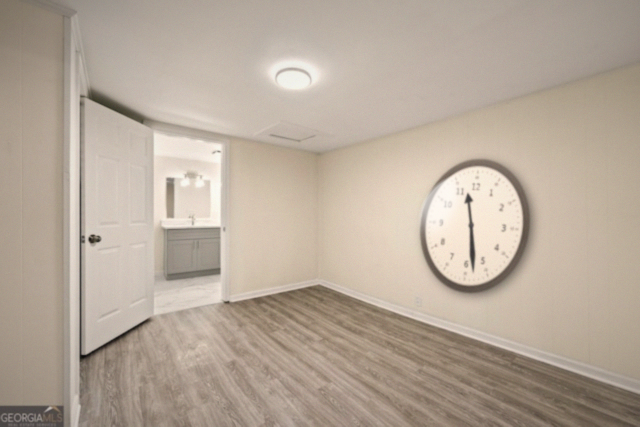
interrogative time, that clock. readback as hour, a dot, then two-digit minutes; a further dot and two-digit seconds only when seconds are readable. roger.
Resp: 11.28
